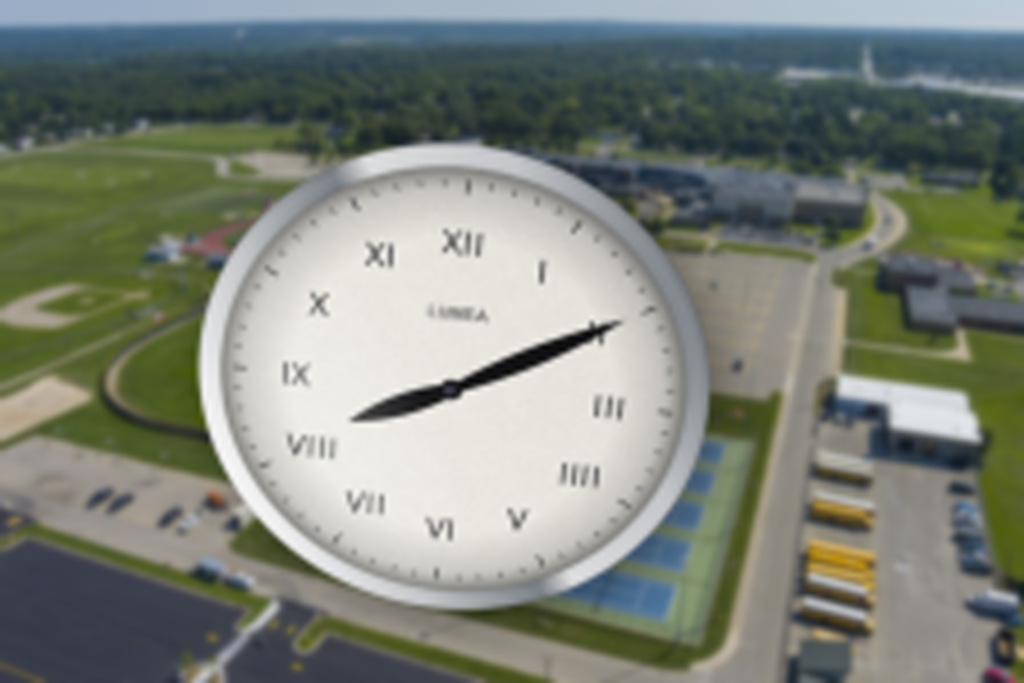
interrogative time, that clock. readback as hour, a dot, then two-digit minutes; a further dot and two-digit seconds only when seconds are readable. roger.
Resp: 8.10
